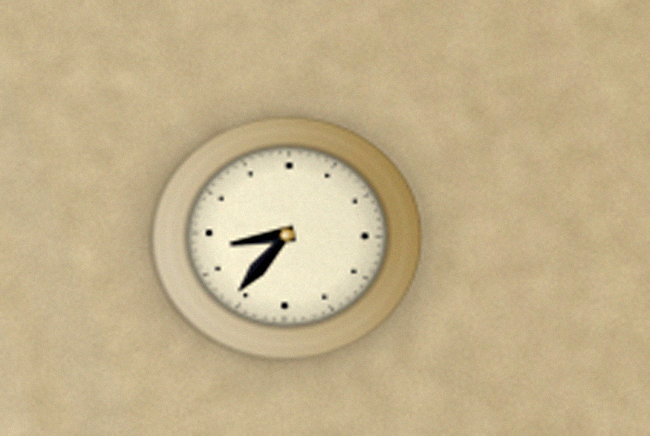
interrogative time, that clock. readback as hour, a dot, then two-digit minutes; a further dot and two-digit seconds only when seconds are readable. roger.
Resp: 8.36
